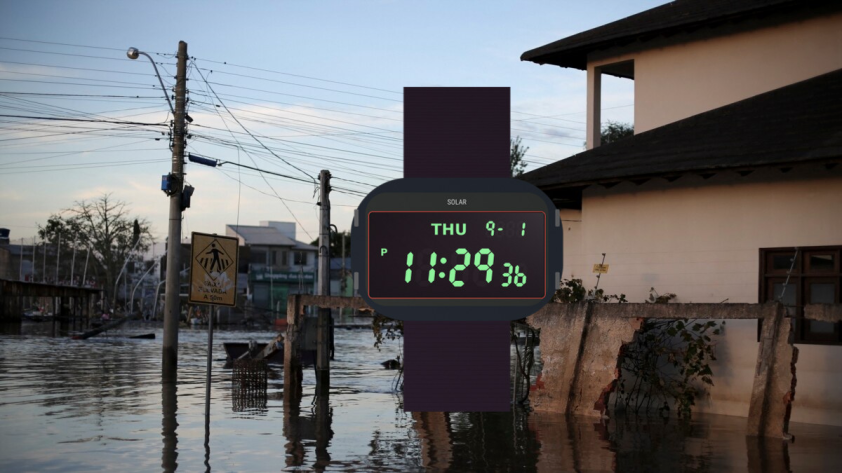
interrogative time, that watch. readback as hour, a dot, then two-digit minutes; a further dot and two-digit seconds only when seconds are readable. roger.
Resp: 11.29.36
